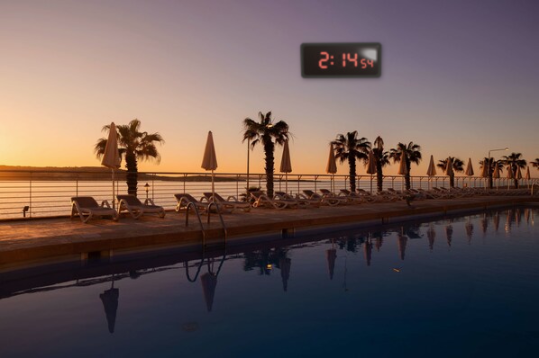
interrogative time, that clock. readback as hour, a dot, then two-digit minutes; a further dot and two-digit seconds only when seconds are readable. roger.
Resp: 2.14.54
